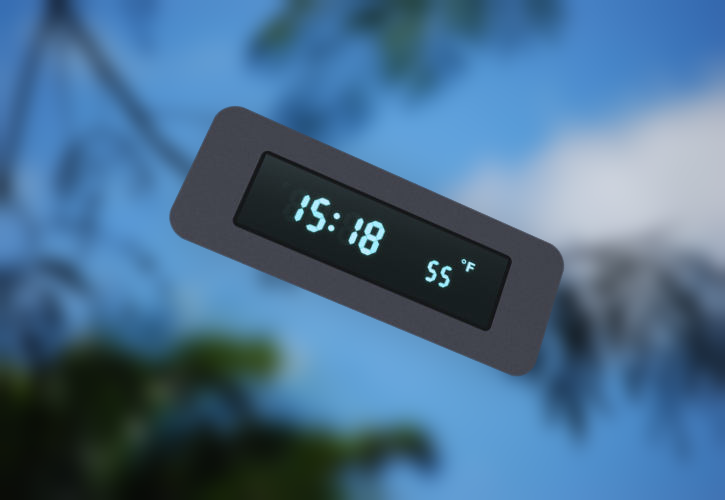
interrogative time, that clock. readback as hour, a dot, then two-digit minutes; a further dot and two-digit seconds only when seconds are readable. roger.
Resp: 15.18
